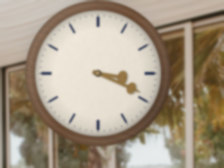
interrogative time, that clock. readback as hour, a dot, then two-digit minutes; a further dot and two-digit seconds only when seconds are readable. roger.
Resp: 3.19
